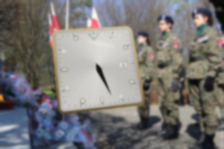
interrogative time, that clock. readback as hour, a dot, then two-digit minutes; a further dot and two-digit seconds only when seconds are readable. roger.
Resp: 5.27
